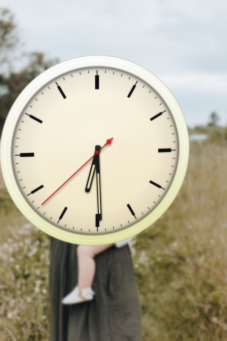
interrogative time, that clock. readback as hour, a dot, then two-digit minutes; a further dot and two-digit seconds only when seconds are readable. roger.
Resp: 6.29.38
